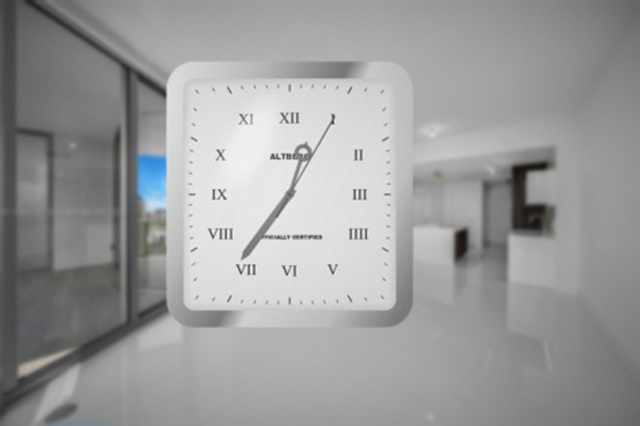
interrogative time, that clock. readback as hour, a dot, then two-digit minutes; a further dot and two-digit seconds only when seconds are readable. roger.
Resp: 12.36.05
